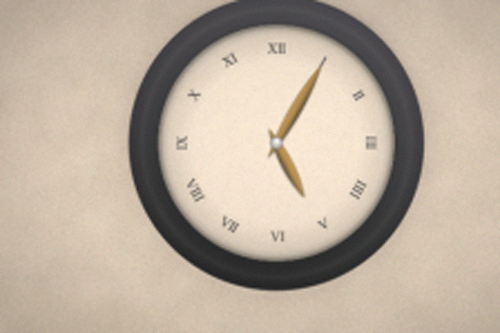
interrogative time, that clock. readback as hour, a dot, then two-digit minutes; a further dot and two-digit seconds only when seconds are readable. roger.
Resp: 5.05
